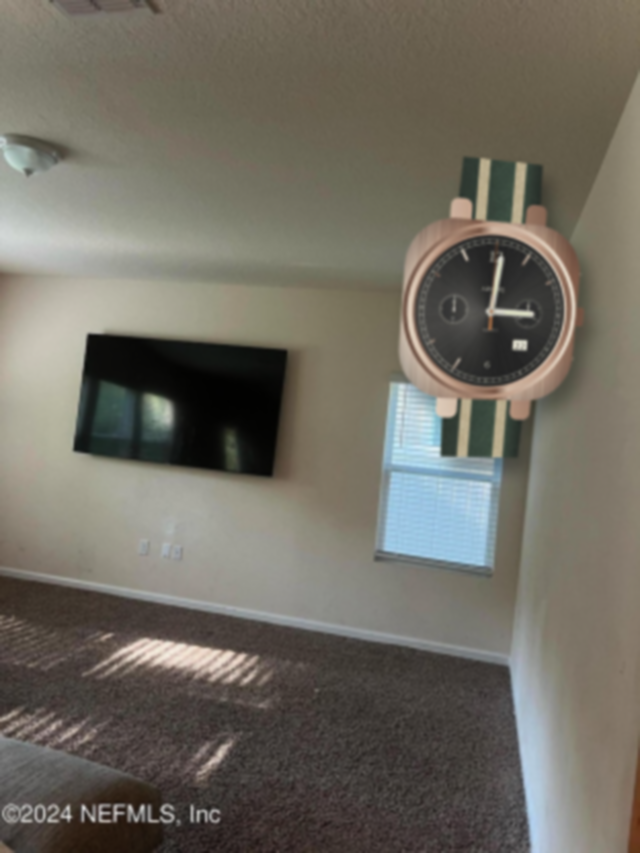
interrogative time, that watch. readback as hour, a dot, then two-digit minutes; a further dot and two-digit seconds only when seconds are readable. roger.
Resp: 3.01
